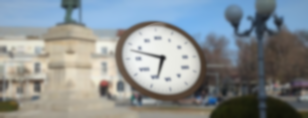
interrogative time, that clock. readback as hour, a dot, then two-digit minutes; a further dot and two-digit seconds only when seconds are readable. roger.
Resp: 6.48
